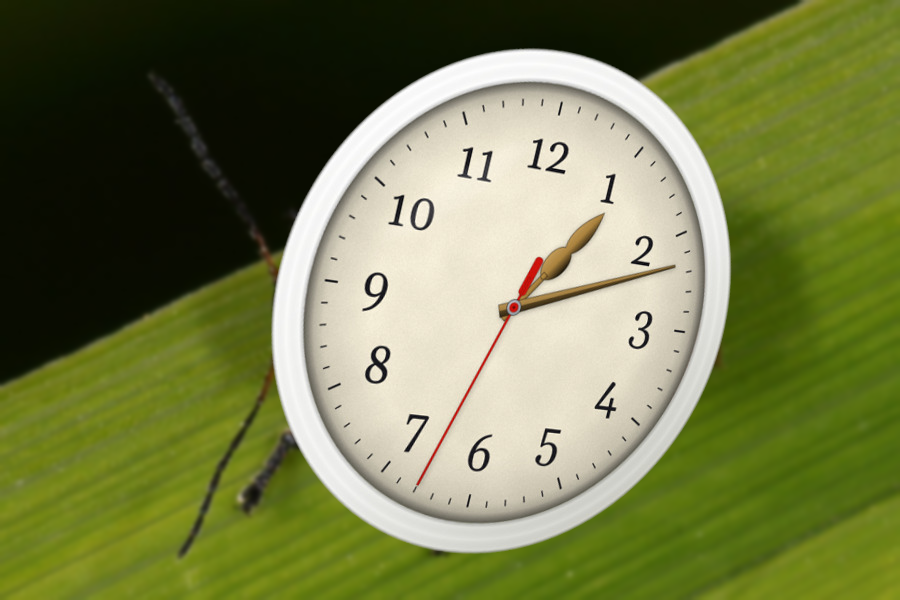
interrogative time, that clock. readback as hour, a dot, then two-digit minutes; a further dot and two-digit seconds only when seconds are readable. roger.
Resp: 1.11.33
